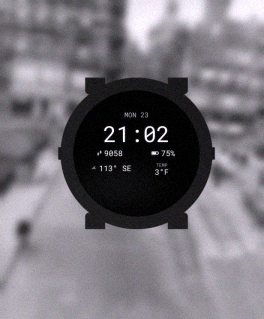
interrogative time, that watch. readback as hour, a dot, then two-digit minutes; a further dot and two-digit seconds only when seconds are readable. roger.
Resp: 21.02
